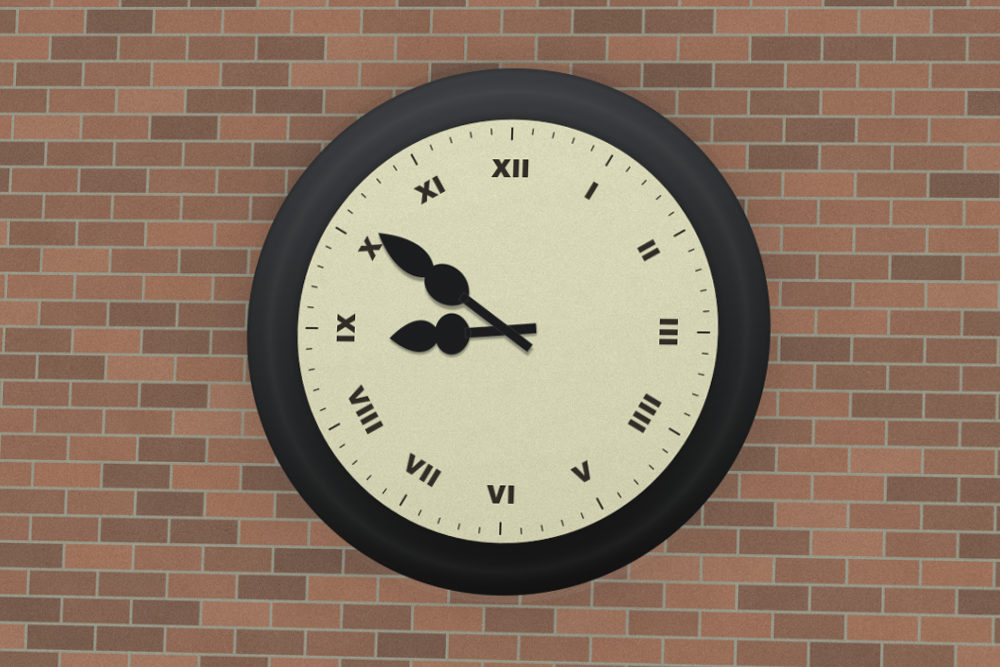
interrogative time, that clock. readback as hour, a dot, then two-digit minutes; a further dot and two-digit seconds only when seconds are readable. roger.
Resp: 8.51
